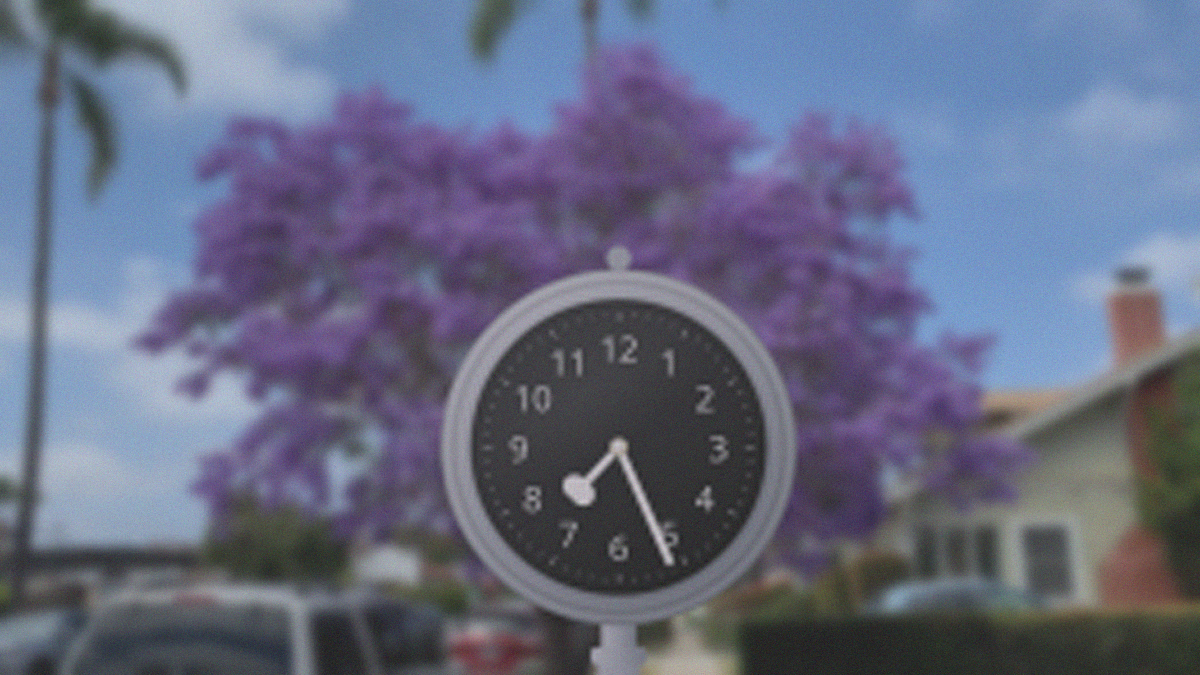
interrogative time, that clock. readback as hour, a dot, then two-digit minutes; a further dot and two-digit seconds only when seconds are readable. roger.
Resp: 7.26
